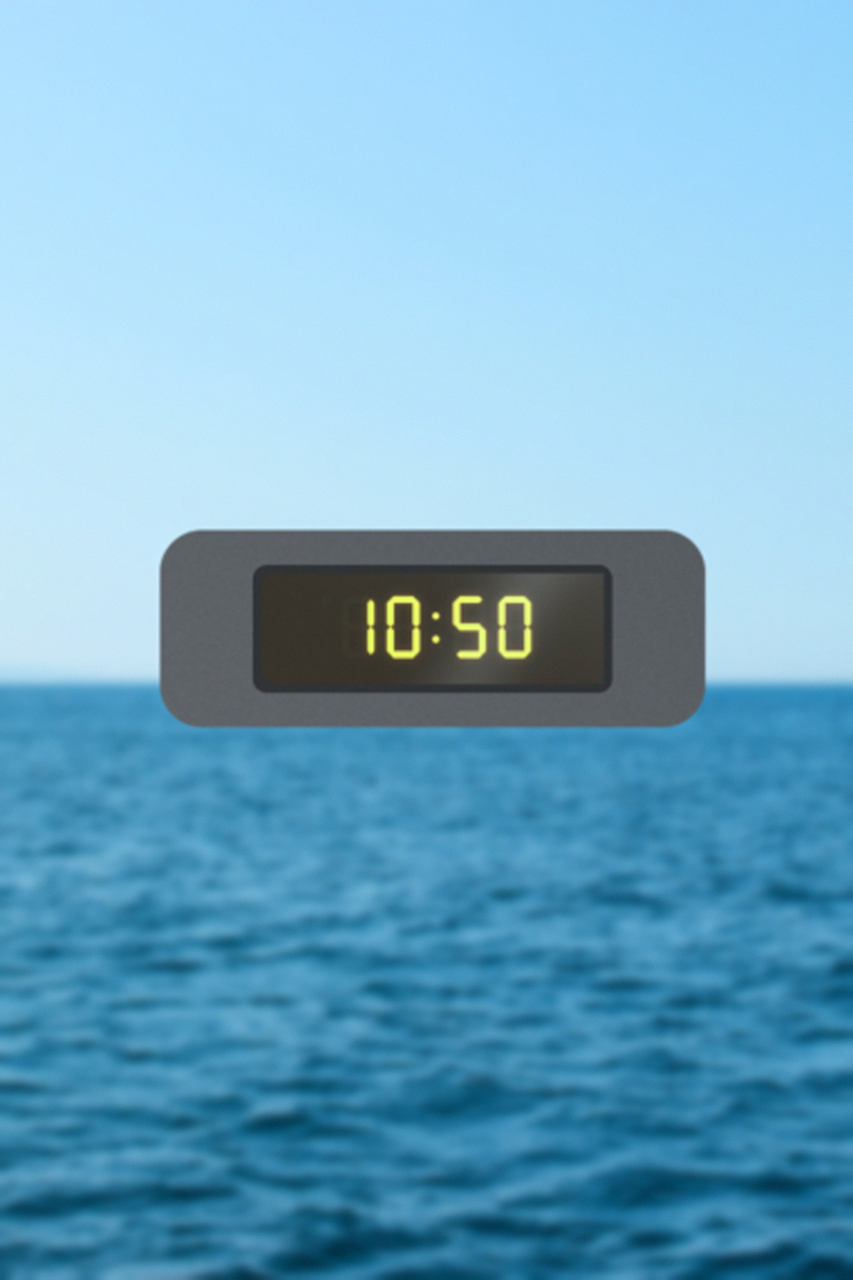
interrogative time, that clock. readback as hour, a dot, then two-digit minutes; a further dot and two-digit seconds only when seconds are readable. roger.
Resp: 10.50
